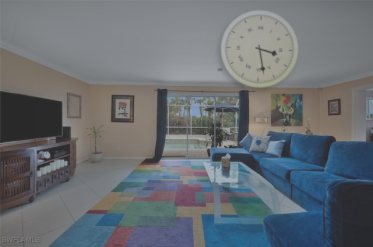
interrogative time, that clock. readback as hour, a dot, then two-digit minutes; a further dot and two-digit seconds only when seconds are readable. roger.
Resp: 3.28
